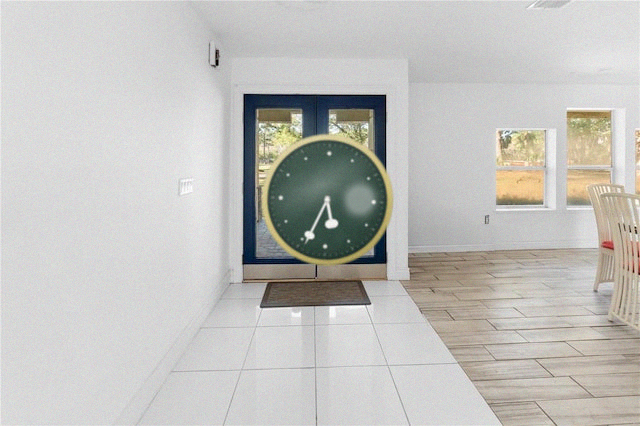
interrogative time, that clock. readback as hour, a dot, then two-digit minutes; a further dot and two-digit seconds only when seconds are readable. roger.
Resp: 5.34
